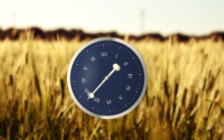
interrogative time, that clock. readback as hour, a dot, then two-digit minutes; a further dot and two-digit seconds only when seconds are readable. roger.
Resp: 1.38
